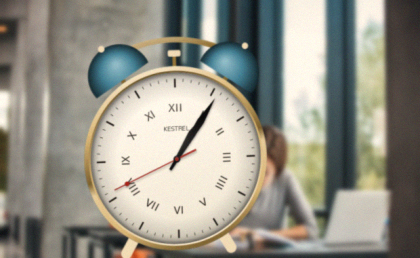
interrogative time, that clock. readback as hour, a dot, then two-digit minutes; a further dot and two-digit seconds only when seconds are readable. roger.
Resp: 1.05.41
